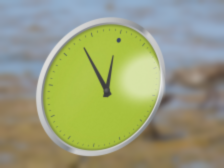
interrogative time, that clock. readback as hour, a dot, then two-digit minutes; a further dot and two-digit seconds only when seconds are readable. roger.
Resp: 11.53
